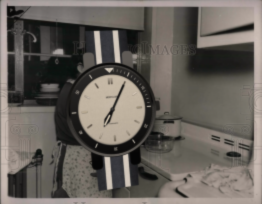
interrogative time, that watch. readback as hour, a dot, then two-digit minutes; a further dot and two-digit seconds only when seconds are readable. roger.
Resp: 7.05
